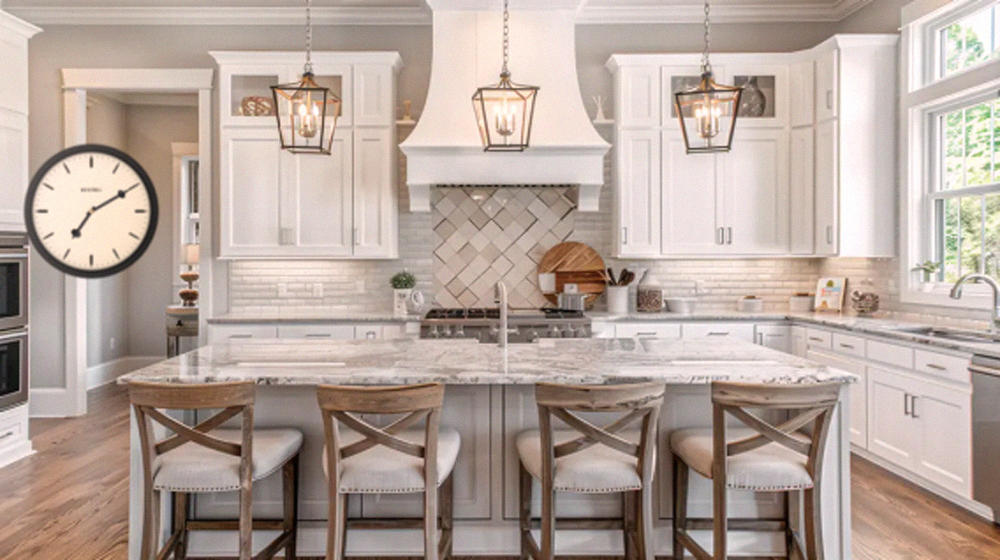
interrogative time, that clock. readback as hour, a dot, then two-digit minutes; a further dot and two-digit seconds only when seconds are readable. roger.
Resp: 7.10
